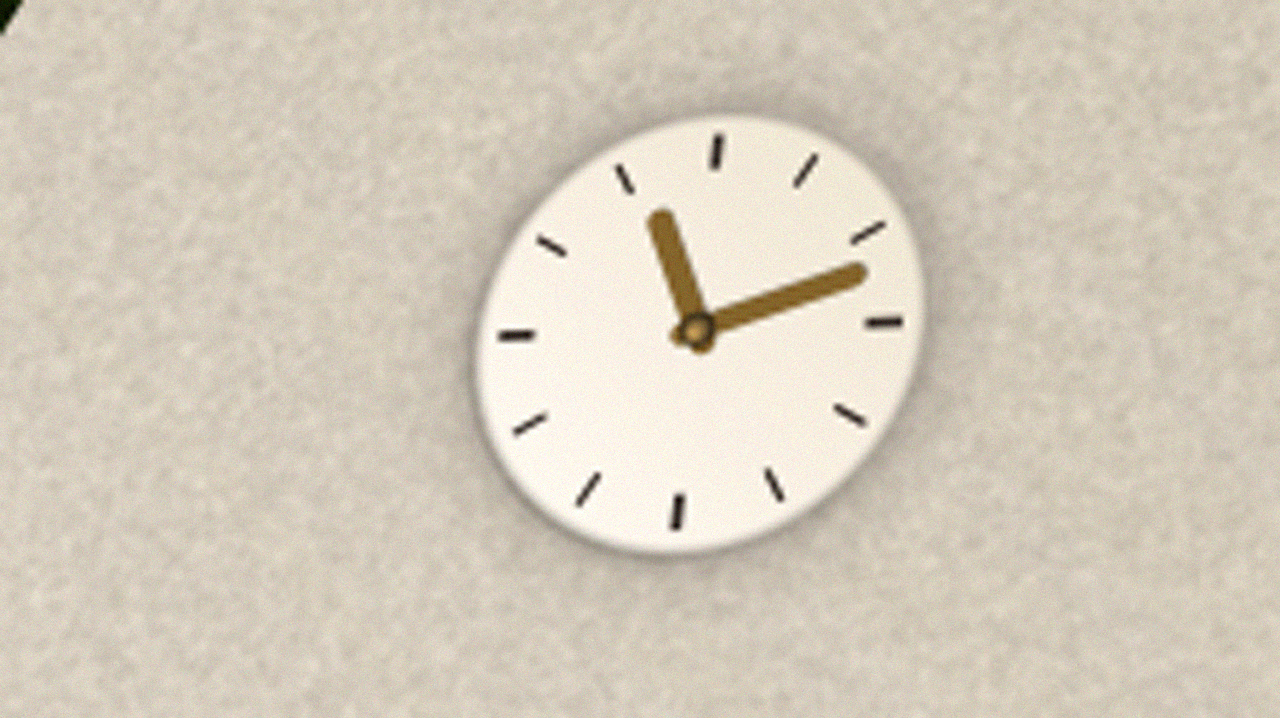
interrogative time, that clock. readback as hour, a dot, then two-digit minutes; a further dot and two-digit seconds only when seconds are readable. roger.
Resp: 11.12
